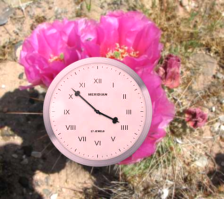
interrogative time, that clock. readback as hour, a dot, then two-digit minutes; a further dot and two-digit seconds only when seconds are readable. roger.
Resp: 3.52
